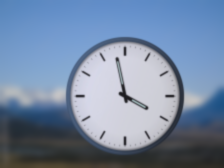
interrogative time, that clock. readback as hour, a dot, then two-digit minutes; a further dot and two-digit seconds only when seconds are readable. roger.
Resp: 3.58
